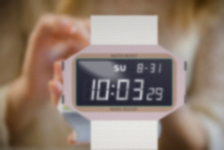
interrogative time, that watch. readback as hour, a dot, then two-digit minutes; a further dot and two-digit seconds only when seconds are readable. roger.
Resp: 10.03.29
